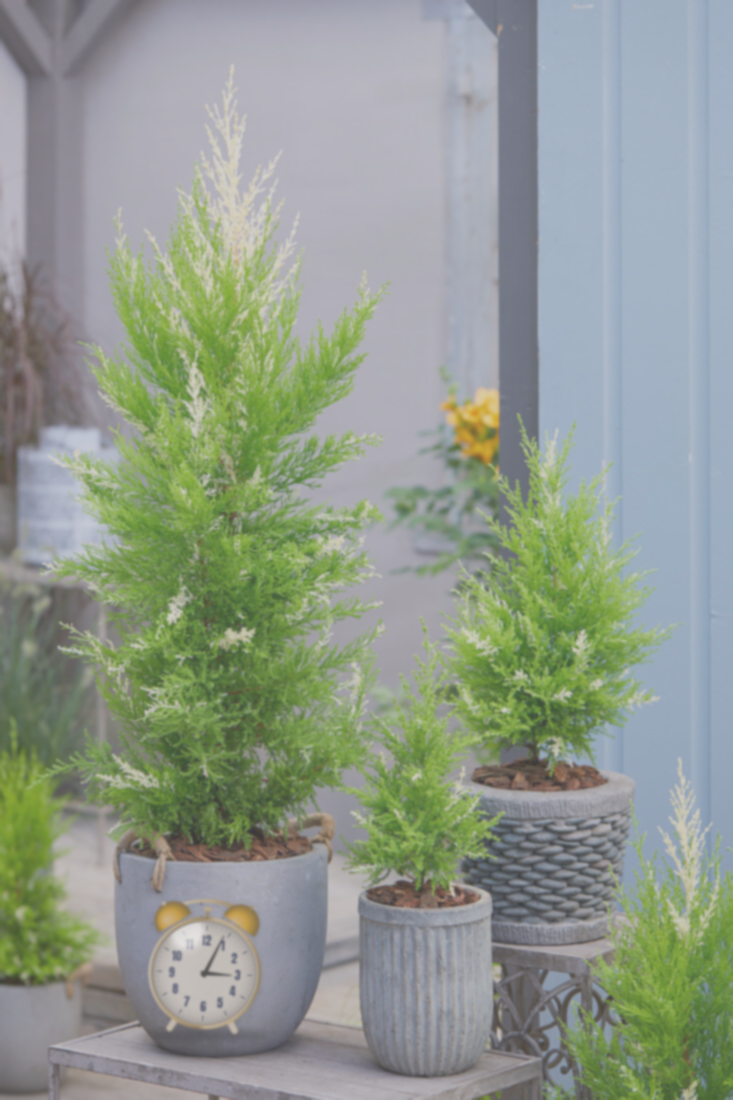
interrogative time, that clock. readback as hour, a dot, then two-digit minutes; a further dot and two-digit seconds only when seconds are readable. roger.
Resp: 3.04
